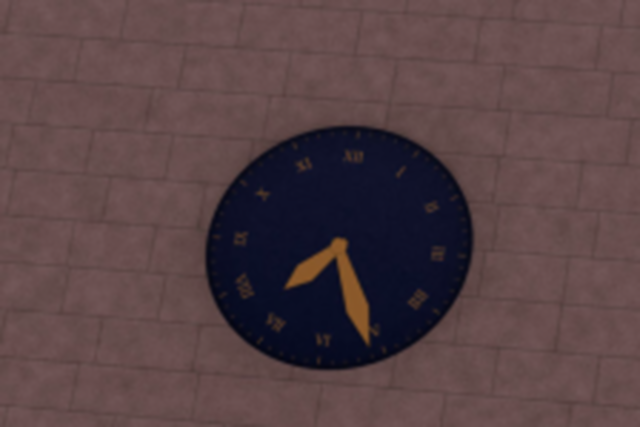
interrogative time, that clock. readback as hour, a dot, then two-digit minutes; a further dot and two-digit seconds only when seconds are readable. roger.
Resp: 7.26
